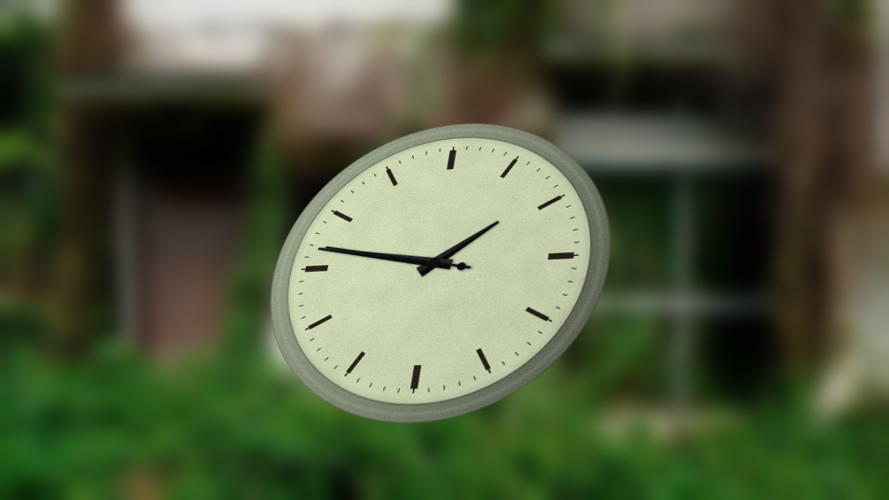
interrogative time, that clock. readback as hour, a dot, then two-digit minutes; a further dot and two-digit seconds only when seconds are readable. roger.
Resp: 1.46.47
